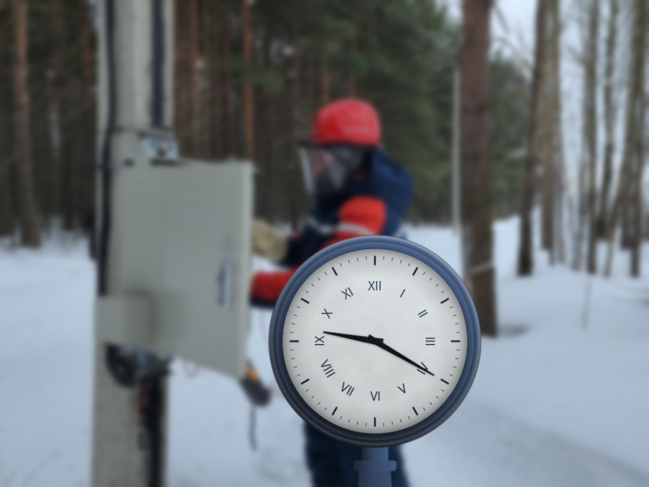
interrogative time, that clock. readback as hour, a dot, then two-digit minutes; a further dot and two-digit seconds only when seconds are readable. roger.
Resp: 9.20
